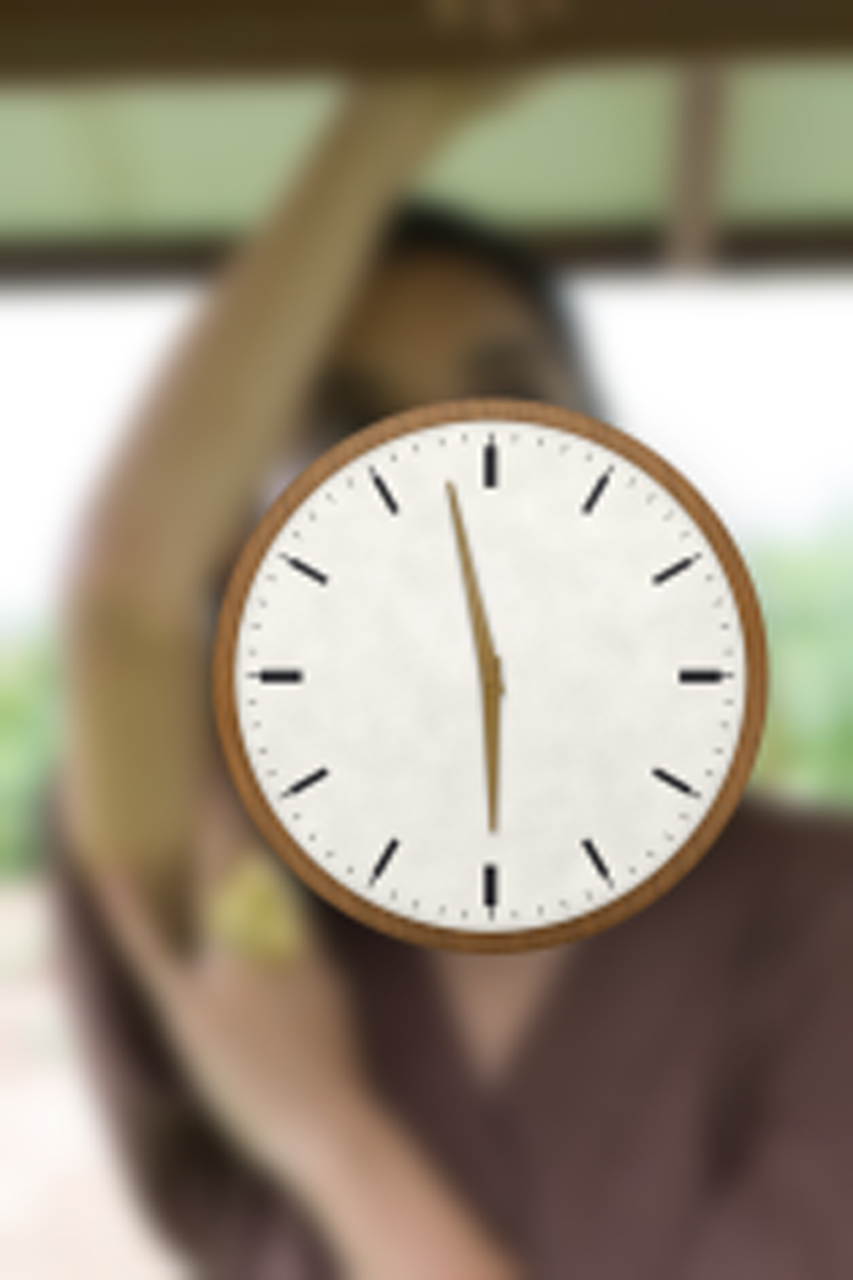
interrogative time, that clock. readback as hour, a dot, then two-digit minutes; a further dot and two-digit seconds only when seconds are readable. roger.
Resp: 5.58
